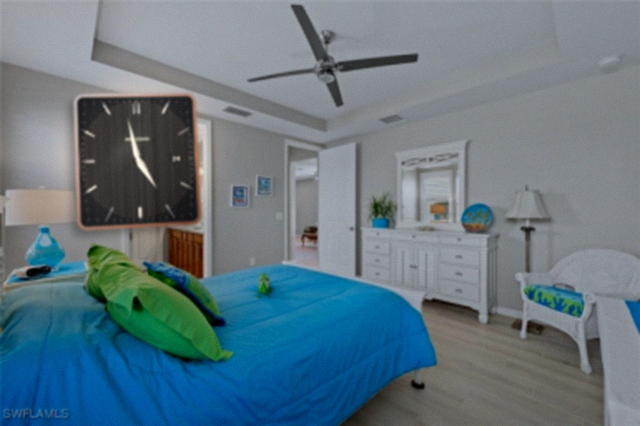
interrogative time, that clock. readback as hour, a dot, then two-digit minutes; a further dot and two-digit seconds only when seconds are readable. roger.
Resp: 4.58
